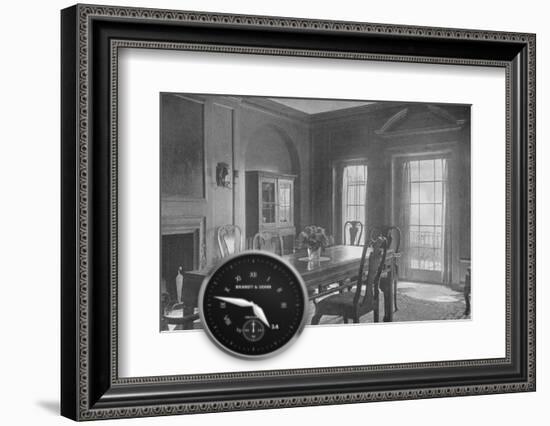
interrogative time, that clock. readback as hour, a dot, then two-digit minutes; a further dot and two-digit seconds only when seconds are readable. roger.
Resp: 4.47
